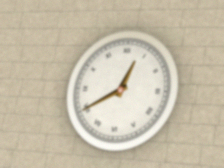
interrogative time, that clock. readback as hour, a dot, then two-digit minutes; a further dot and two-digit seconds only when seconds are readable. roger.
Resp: 12.40
